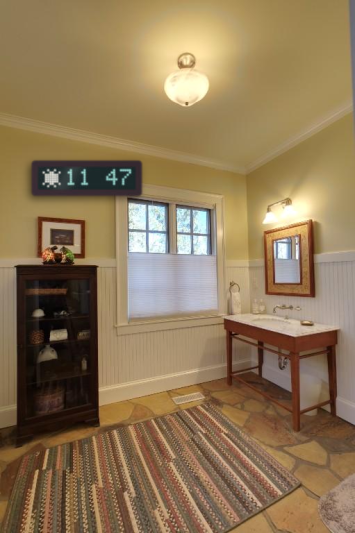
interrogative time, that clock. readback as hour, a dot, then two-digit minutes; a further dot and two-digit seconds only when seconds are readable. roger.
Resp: 11.47
